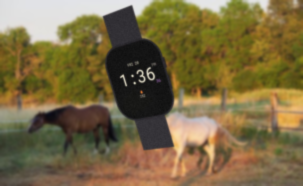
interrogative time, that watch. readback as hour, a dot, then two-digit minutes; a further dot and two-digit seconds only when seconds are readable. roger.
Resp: 1.36
